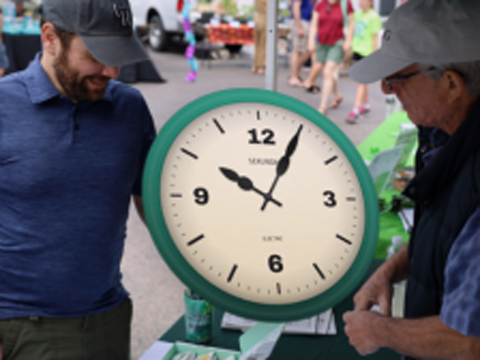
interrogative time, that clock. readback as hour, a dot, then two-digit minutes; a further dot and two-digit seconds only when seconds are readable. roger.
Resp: 10.05
